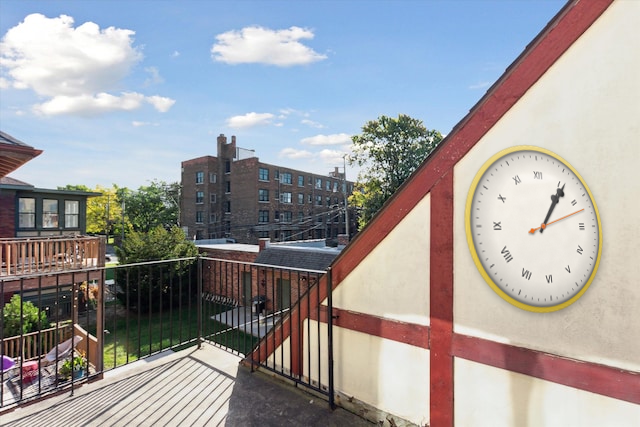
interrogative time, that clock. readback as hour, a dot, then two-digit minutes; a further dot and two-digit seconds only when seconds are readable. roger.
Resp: 1.06.12
